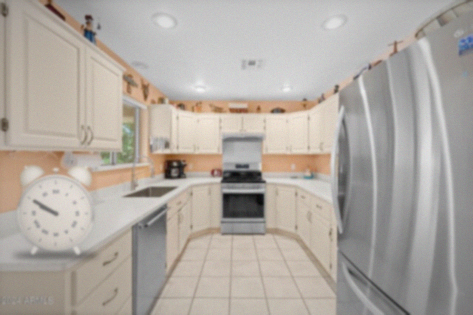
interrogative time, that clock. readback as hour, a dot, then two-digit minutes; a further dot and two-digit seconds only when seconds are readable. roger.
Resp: 9.50
